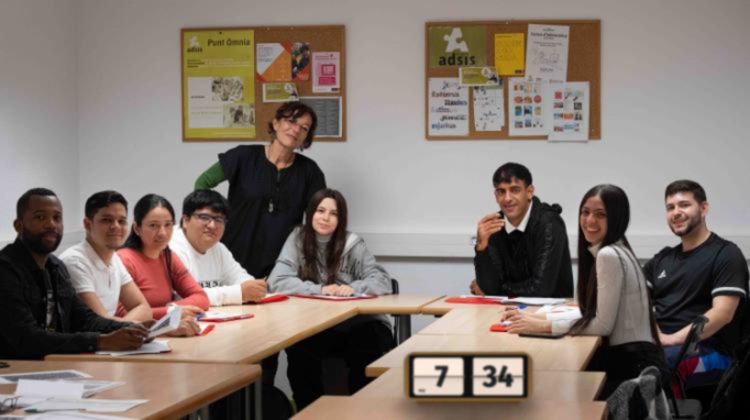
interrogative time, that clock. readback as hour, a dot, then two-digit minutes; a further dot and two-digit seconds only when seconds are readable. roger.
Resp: 7.34
